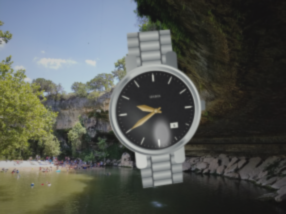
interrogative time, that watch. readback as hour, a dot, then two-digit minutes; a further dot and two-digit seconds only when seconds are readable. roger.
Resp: 9.40
